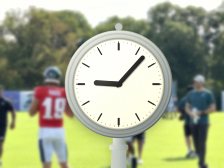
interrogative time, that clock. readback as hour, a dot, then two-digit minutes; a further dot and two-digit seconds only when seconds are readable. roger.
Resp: 9.07
